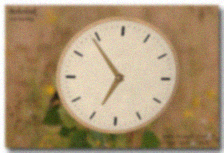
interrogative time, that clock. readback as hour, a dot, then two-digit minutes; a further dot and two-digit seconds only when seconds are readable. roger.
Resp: 6.54
